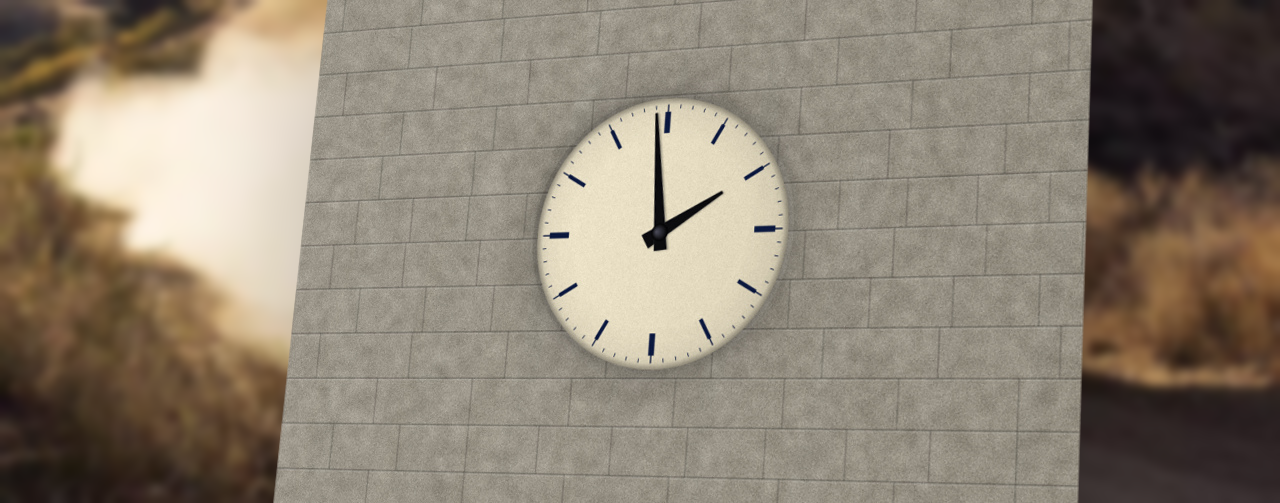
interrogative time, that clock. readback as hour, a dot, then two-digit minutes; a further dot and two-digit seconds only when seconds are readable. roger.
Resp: 1.59
